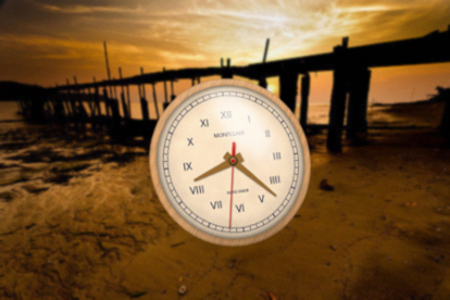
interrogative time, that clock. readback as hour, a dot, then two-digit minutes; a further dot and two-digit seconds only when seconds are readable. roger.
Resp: 8.22.32
